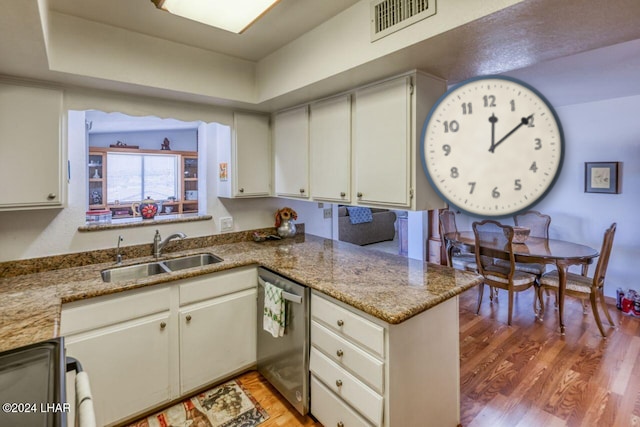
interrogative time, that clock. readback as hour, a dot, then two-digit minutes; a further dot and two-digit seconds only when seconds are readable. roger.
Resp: 12.09
